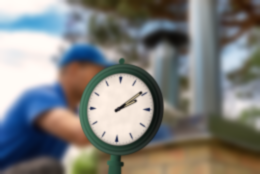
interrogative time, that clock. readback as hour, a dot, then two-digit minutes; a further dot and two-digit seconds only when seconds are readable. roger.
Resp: 2.09
